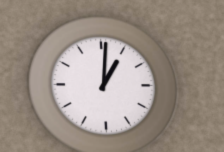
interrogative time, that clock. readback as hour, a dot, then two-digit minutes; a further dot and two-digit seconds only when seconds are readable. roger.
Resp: 1.01
